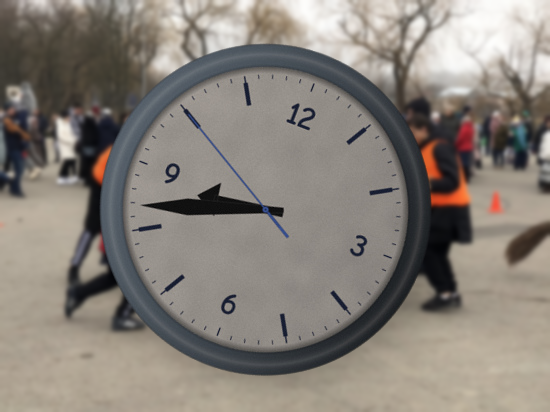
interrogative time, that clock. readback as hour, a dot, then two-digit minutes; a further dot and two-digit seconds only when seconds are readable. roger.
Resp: 8.41.50
